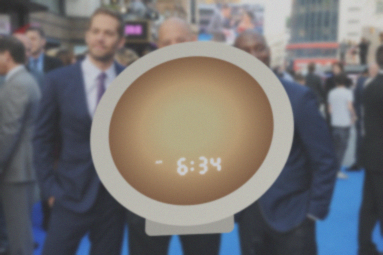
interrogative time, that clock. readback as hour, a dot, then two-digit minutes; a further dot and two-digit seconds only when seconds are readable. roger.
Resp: 6.34
